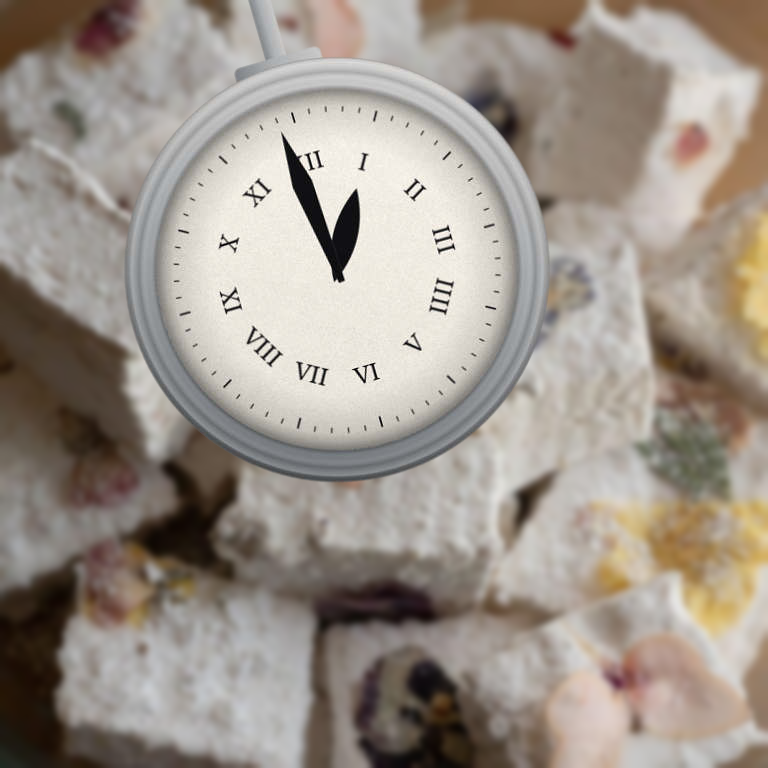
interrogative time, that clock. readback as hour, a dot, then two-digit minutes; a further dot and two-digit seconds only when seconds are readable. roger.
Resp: 12.59
